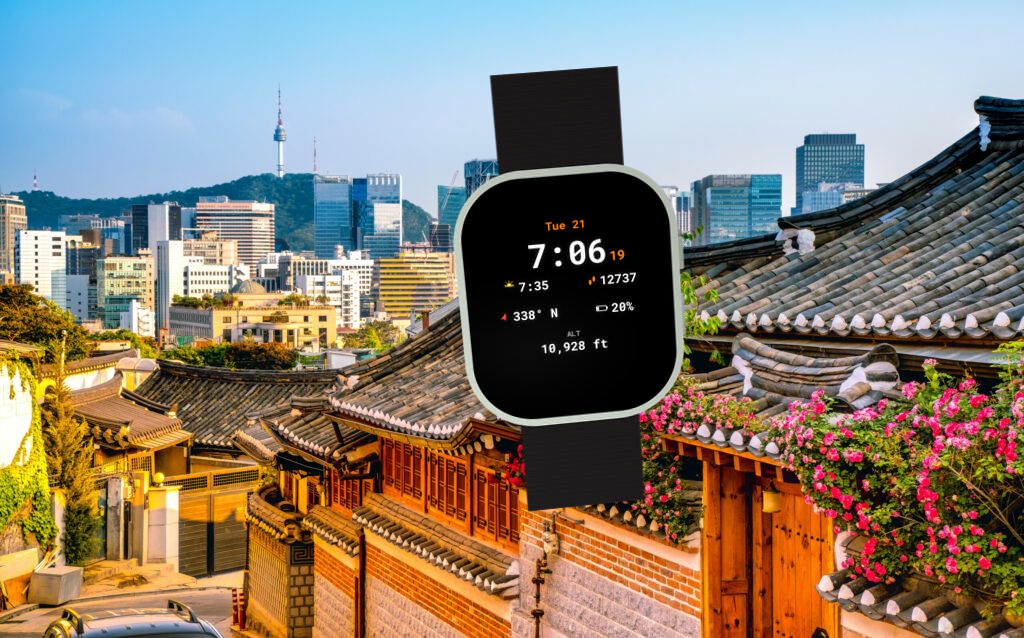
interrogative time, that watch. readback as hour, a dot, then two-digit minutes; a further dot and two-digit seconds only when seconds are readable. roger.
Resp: 7.06.19
